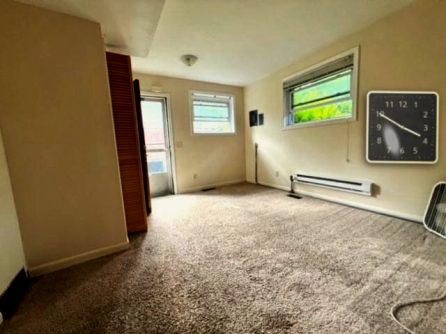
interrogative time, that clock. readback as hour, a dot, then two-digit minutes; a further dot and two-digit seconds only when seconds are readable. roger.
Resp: 3.50
